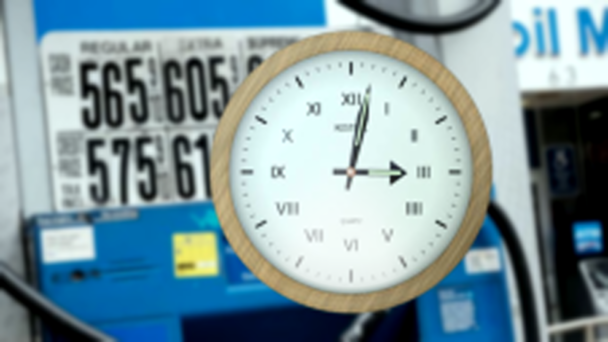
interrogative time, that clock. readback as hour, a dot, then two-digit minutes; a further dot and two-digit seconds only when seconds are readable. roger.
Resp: 3.02
